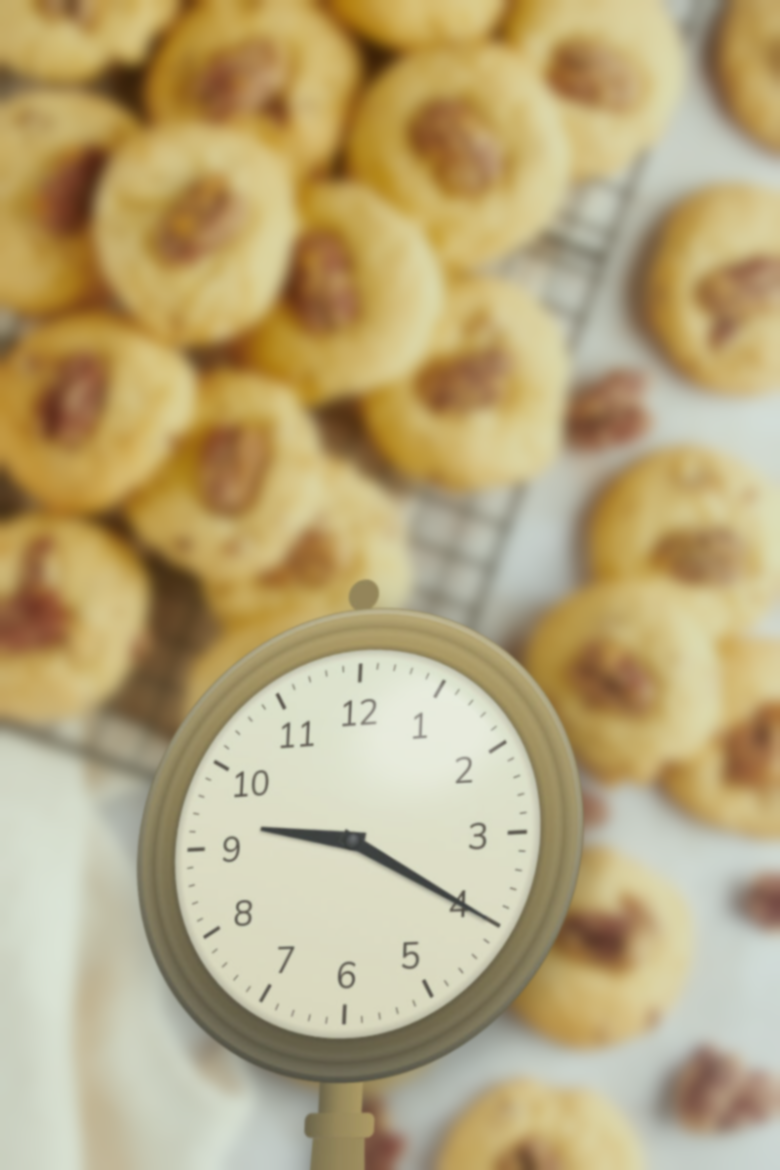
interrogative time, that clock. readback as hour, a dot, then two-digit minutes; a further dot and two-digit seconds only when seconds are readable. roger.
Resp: 9.20
